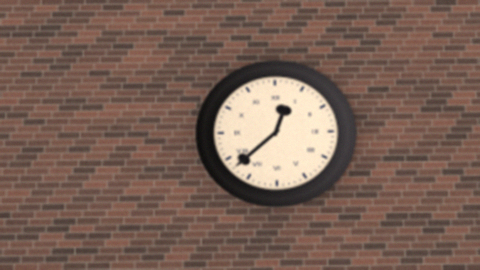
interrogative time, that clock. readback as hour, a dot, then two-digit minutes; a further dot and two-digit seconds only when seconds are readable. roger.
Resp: 12.38
